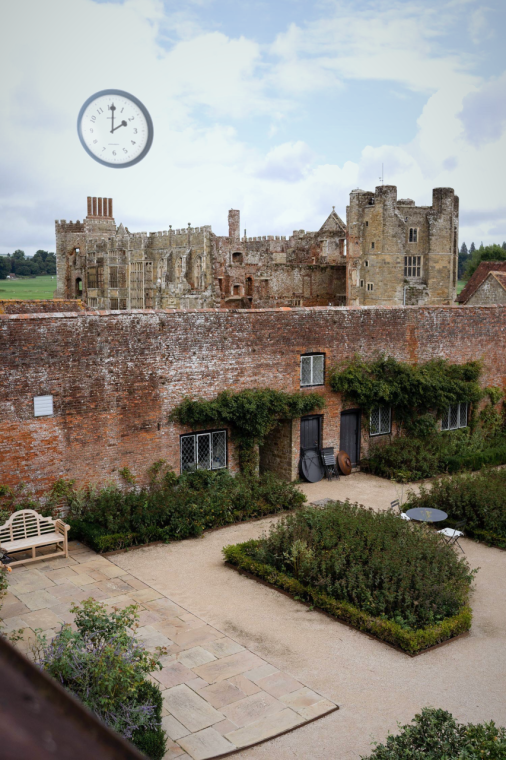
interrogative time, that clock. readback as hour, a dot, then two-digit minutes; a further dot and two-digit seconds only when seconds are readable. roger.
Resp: 2.01
